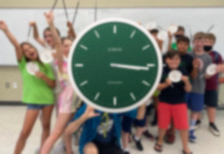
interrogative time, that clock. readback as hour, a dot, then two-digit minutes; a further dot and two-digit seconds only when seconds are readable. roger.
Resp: 3.16
